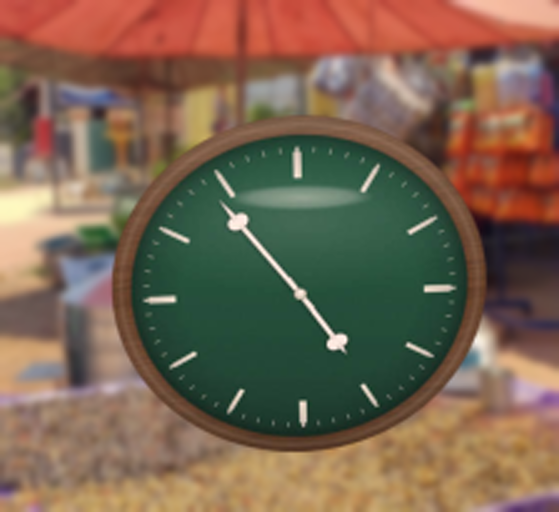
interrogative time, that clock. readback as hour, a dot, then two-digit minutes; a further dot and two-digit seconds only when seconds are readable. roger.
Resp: 4.54
